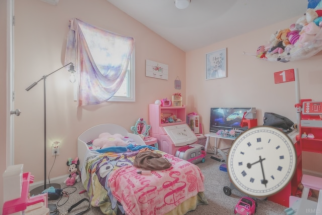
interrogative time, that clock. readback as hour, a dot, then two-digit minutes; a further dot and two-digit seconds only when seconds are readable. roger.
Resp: 8.29
